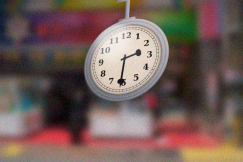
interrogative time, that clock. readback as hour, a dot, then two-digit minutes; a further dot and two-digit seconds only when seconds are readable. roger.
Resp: 2.31
